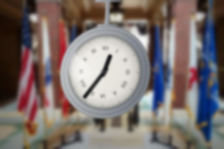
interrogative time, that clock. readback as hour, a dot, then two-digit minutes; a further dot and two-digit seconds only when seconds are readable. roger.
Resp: 12.36
